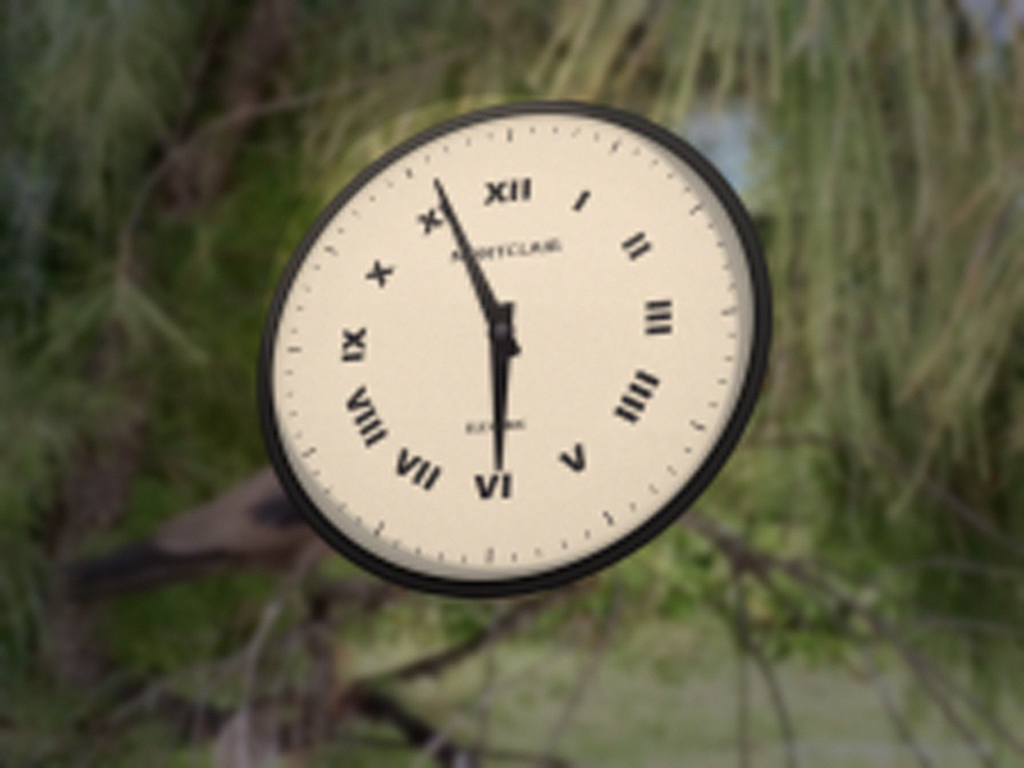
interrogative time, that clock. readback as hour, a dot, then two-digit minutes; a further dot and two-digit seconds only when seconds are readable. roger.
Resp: 5.56
